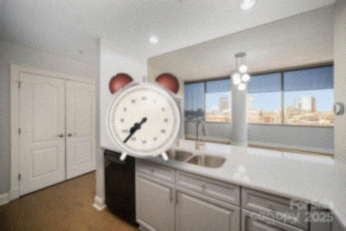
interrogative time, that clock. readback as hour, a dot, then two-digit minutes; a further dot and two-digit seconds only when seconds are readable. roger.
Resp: 7.37
